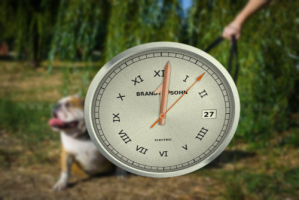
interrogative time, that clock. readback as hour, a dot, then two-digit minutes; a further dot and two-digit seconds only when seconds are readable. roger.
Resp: 12.01.07
